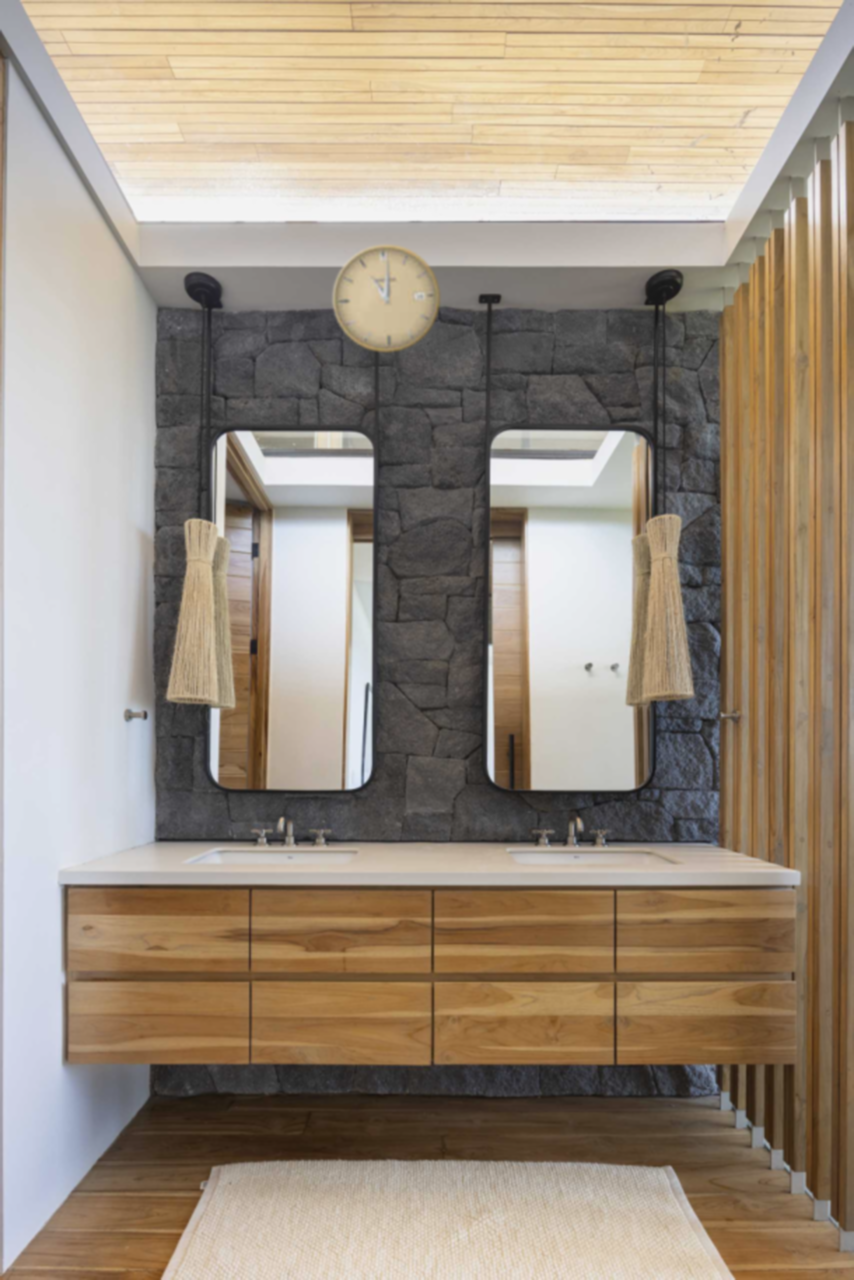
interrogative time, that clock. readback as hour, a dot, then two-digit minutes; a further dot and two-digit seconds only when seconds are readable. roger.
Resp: 11.01
